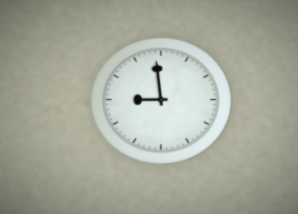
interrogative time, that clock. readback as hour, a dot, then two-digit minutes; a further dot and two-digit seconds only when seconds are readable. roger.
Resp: 8.59
